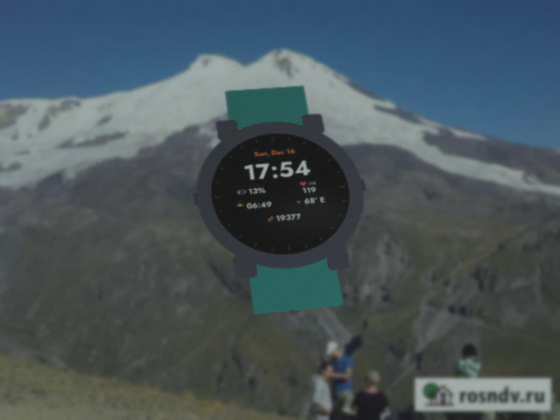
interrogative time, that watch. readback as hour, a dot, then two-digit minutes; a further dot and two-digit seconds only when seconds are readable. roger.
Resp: 17.54
